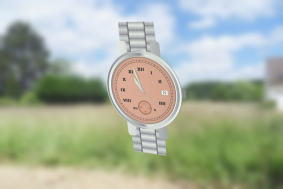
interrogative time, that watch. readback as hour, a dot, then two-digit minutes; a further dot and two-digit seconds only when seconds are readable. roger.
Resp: 10.57
